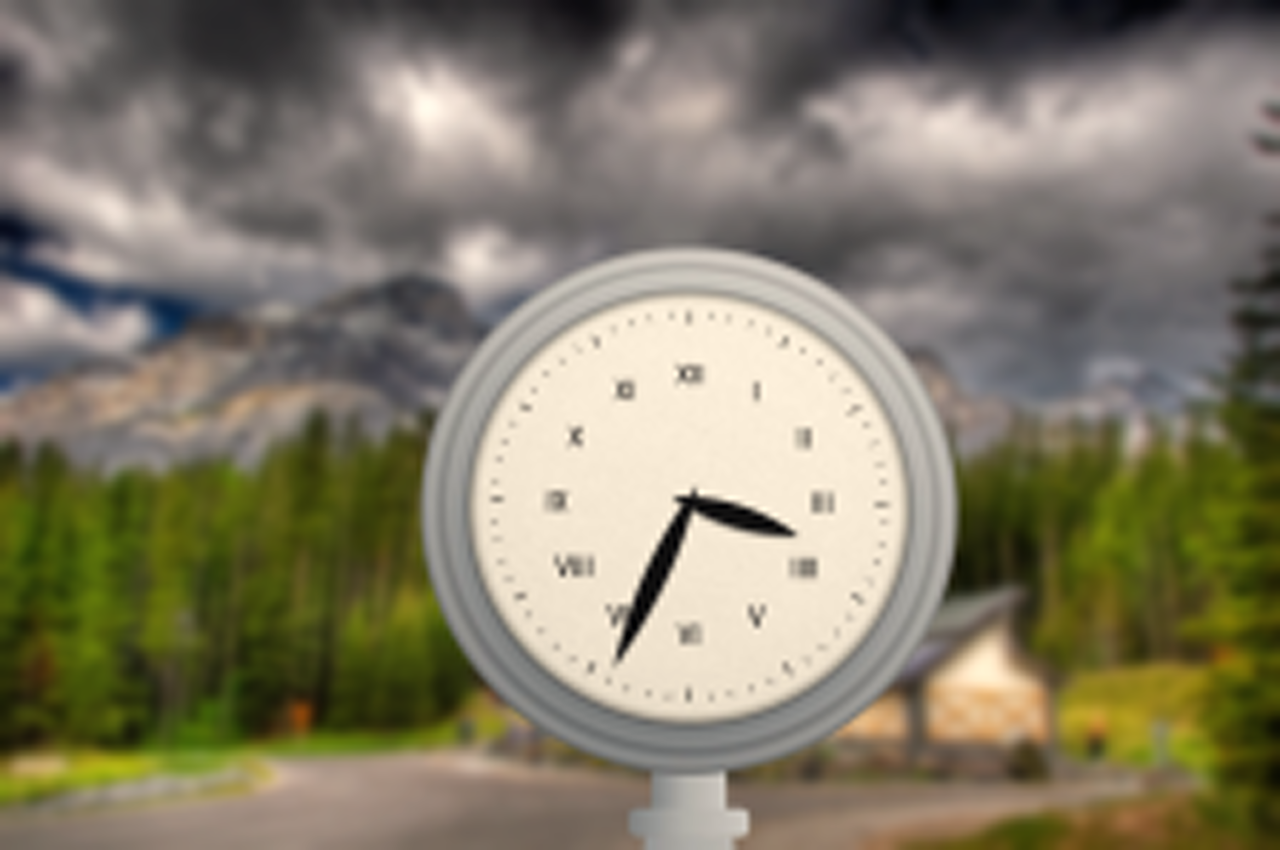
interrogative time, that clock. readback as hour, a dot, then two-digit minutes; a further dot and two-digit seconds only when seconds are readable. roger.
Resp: 3.34
